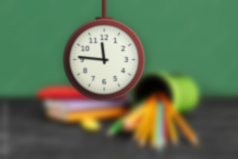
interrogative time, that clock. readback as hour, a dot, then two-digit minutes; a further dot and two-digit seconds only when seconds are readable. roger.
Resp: 11.46
